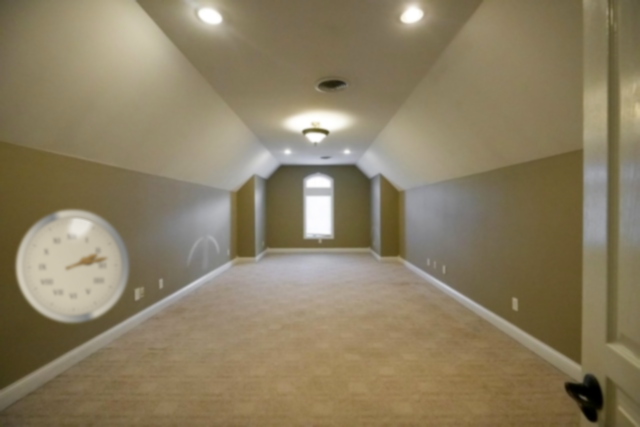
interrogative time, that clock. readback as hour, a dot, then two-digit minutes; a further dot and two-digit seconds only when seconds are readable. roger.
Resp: 2.13
